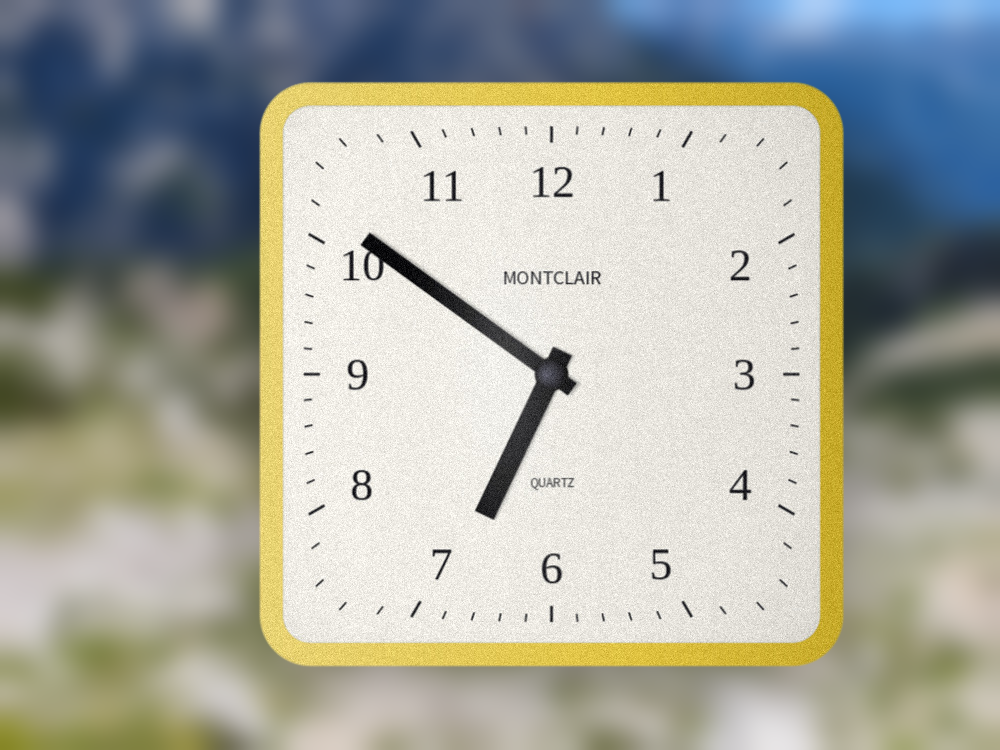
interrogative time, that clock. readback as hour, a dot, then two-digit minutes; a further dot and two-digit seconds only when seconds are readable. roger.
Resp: 6.51
